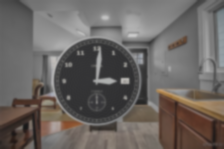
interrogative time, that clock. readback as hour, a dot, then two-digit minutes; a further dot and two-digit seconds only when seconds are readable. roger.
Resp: 3.01
